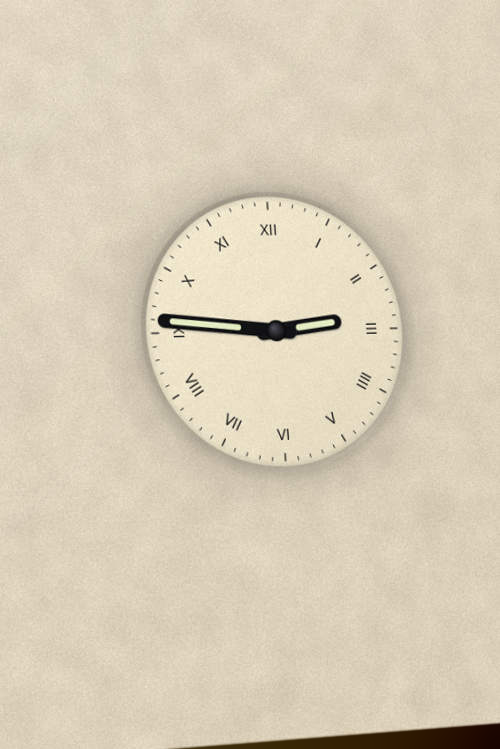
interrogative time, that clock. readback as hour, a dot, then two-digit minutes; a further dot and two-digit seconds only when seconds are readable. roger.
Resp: 2.46
